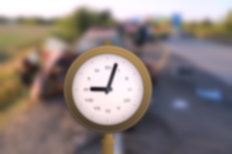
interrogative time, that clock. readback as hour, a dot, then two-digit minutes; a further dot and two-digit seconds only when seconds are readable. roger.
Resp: 9.03
